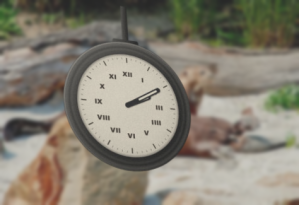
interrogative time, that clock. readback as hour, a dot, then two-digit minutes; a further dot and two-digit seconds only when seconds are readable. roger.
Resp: 2.10
